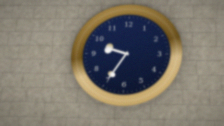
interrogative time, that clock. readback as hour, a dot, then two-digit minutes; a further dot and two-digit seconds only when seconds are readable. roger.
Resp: 9.35
